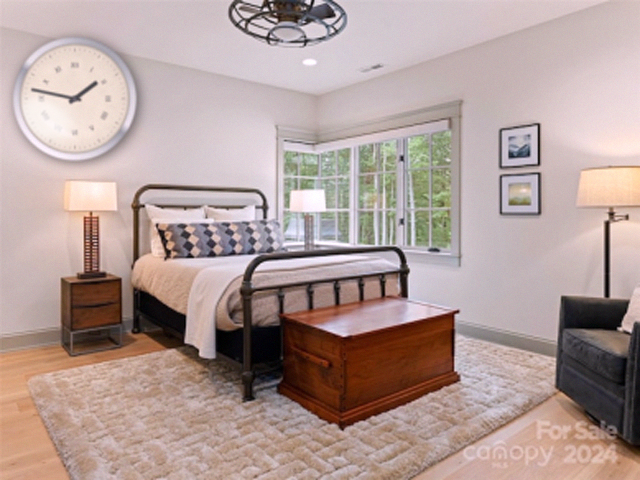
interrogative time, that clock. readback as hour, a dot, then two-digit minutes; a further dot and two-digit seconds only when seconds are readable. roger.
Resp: 1.47
